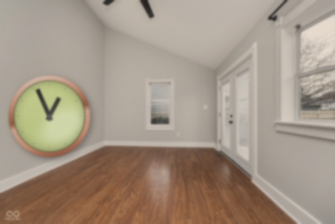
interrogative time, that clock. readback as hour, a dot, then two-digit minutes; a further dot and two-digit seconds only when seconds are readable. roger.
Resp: 12.56
